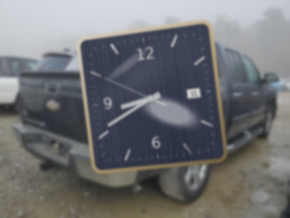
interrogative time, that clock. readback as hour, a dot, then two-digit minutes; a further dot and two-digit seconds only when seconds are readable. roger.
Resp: 8.40.50
